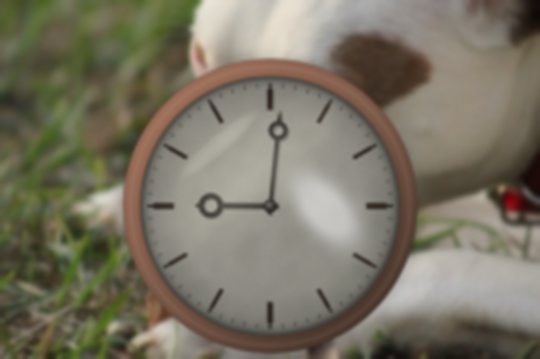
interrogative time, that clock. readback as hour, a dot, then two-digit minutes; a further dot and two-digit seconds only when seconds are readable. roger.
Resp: 9.01
